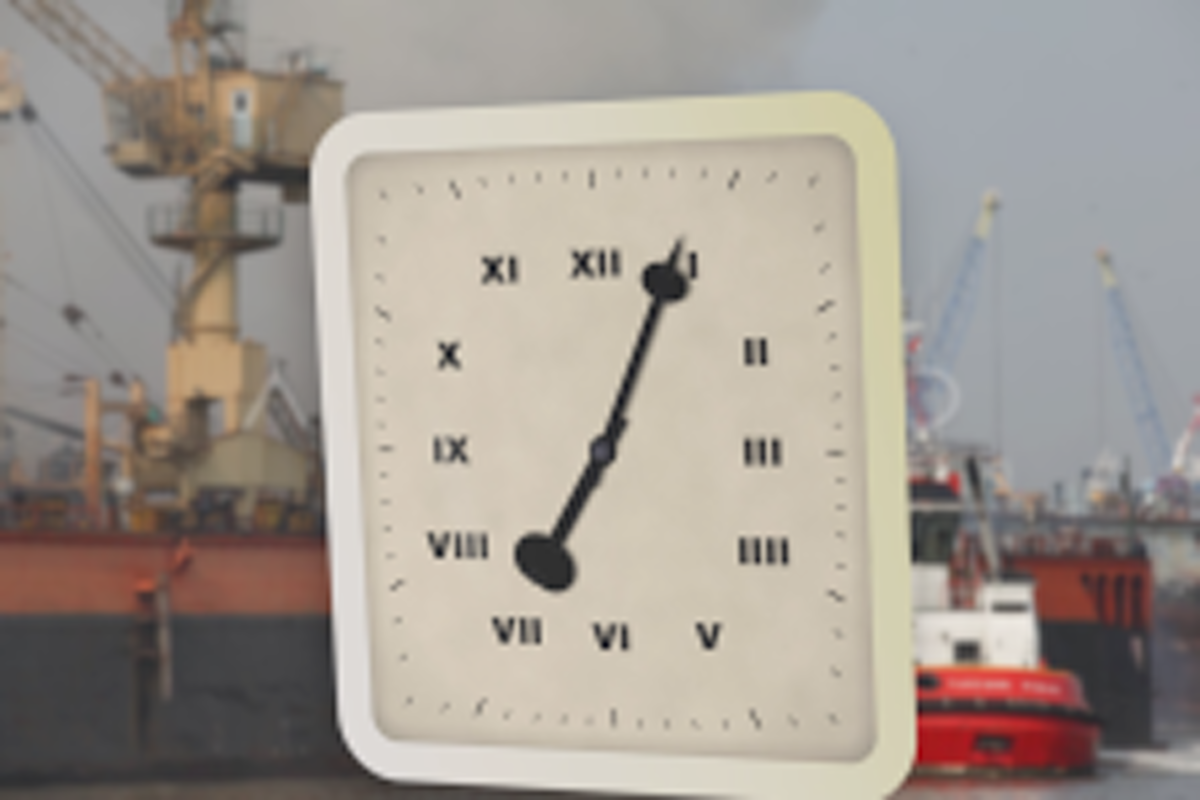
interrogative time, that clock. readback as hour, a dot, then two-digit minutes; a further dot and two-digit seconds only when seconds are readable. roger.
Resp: 7.04
